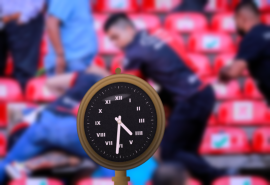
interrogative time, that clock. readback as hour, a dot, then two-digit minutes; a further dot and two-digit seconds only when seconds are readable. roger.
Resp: 4.31
